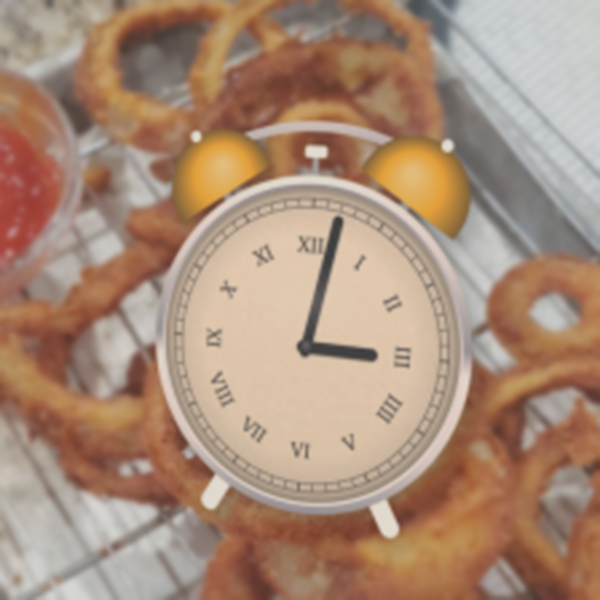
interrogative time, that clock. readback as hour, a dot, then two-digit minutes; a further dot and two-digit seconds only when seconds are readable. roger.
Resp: 3.02
